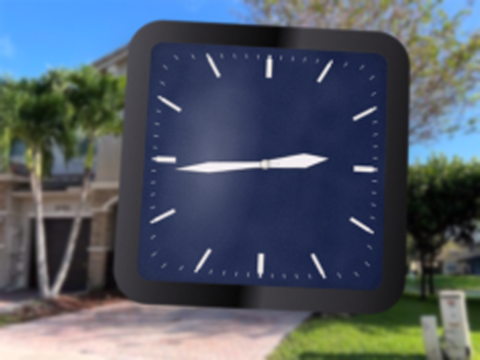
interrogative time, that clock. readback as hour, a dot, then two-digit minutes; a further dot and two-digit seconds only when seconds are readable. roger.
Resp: 2.44
